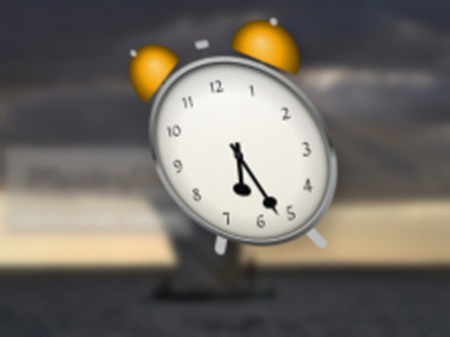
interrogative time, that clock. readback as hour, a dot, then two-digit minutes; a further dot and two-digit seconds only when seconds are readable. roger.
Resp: 6.27
